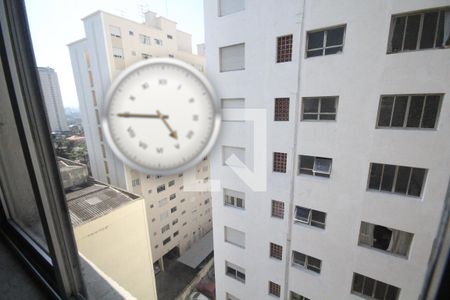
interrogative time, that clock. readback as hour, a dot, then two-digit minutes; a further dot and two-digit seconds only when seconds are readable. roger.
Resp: 4.45
